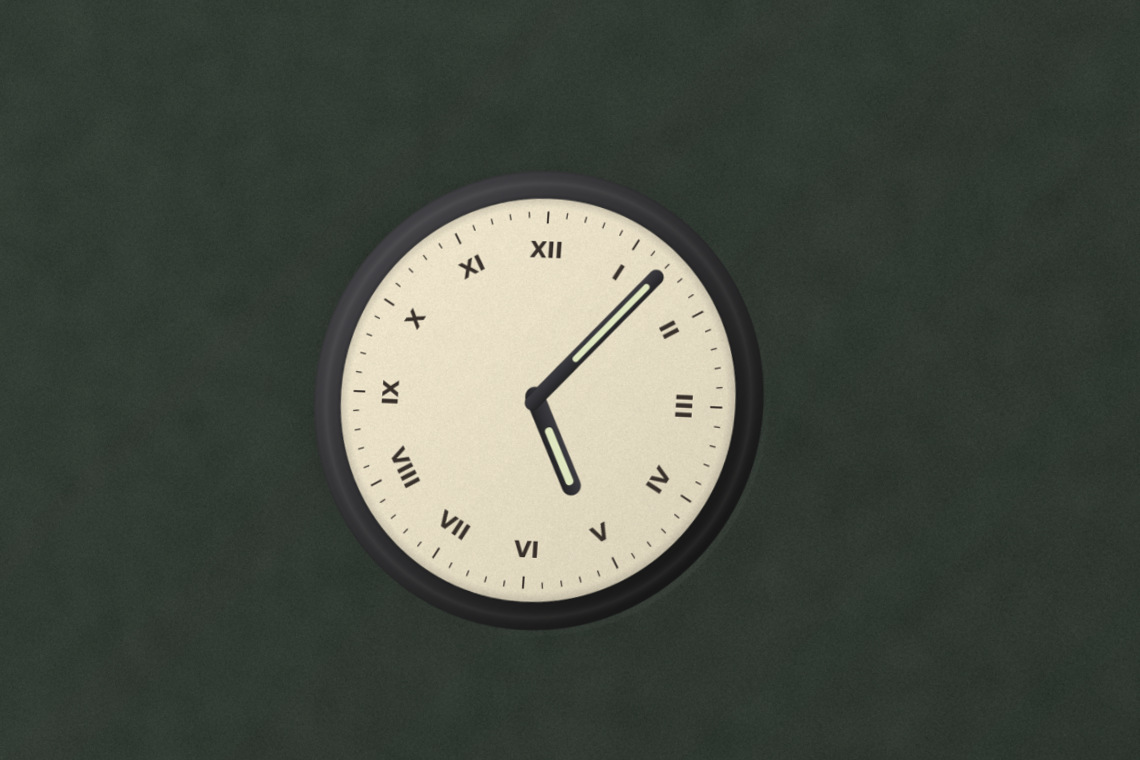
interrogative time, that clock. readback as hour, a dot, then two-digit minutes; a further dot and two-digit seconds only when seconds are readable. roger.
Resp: 5.07
